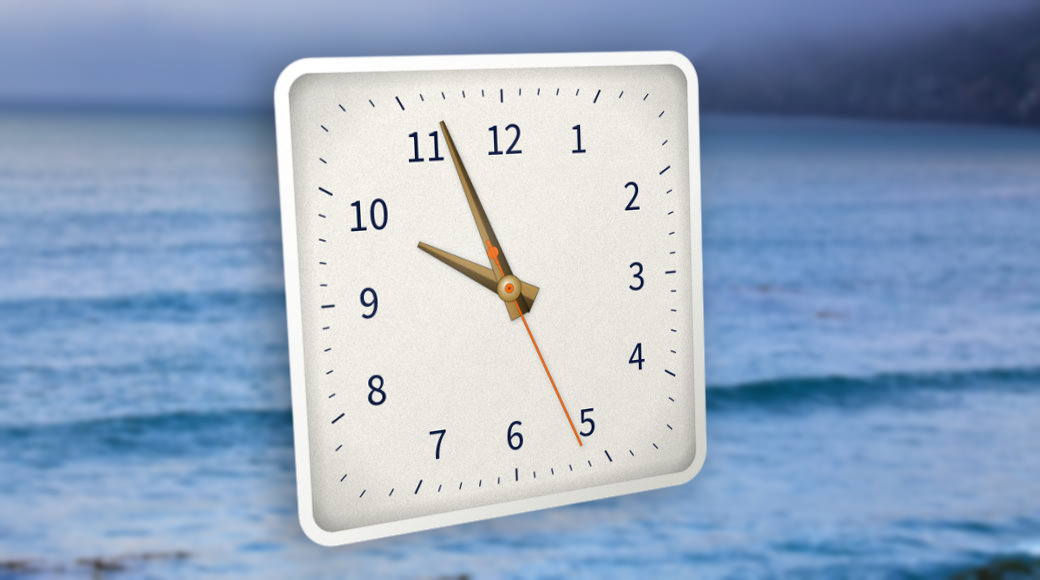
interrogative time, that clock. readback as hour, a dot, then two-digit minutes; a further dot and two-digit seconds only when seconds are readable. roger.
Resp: 9.56.26
